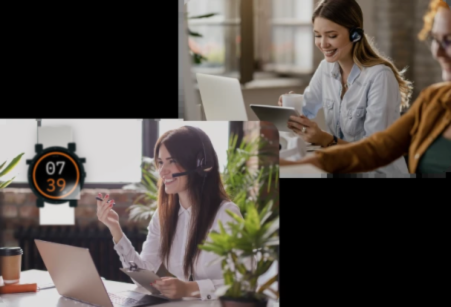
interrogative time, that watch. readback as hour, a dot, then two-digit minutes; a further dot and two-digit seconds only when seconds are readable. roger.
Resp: 7.39
